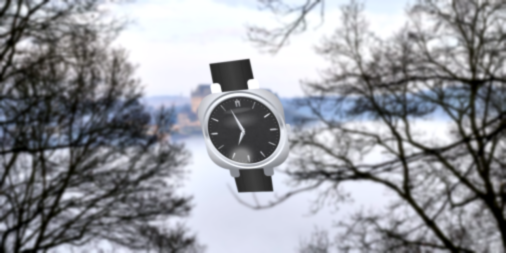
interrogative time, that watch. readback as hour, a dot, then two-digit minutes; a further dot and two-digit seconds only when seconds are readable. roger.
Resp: 6.57
